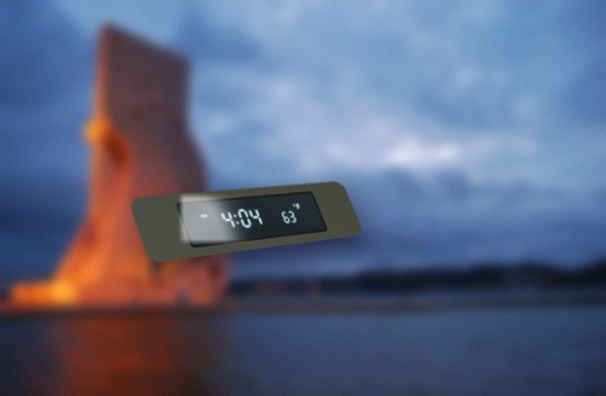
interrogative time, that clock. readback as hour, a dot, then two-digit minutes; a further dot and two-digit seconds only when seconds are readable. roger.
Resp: 4.04
